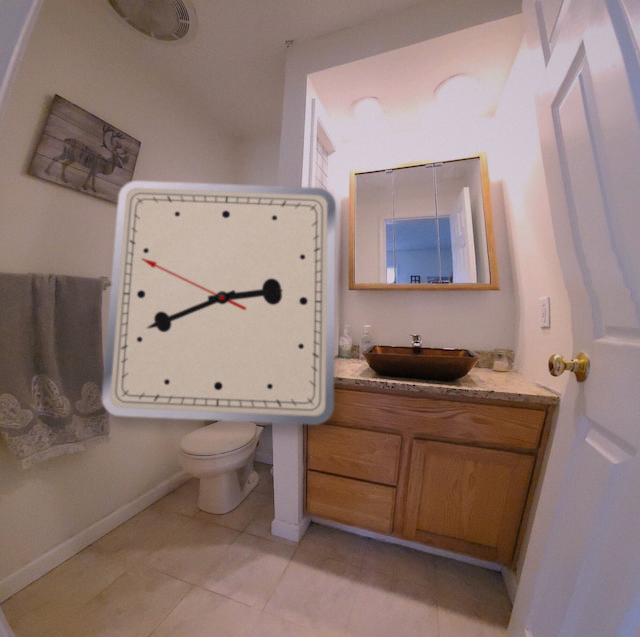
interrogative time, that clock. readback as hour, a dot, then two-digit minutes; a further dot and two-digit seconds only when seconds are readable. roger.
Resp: 2.40.49
